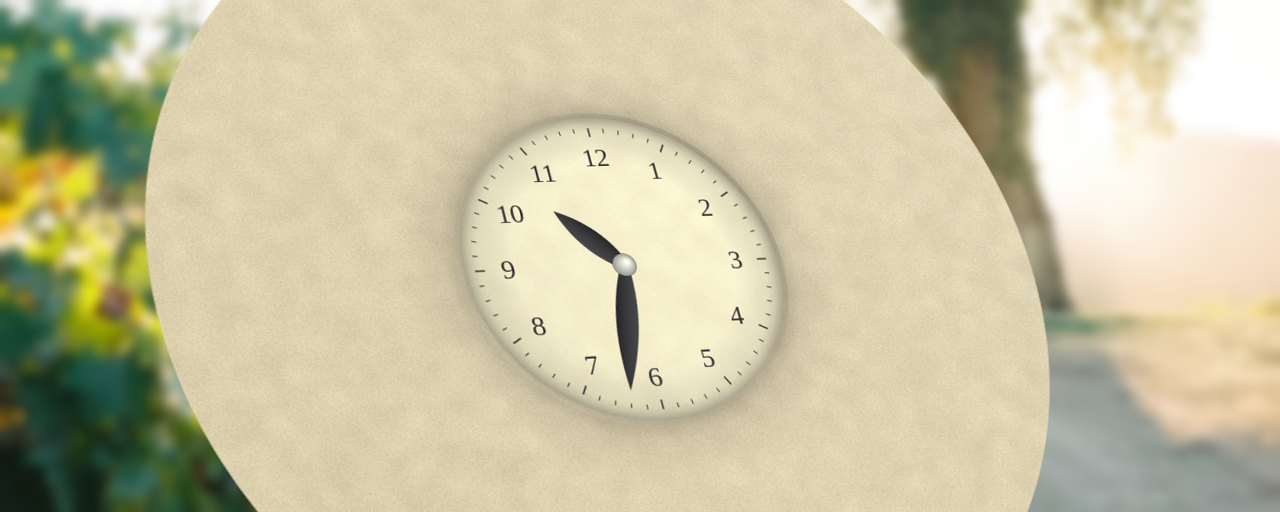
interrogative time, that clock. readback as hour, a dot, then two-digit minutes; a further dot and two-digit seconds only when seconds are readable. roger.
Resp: 10.32
